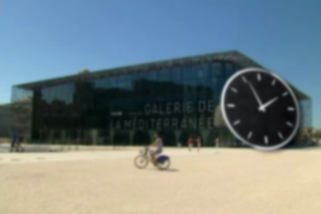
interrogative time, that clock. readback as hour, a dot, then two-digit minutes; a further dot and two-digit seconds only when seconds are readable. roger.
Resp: 1.56
